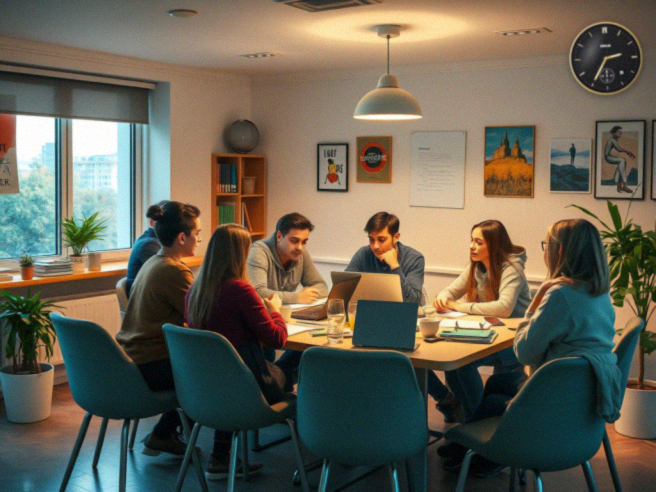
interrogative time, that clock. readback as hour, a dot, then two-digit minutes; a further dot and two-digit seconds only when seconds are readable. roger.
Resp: 2.35
